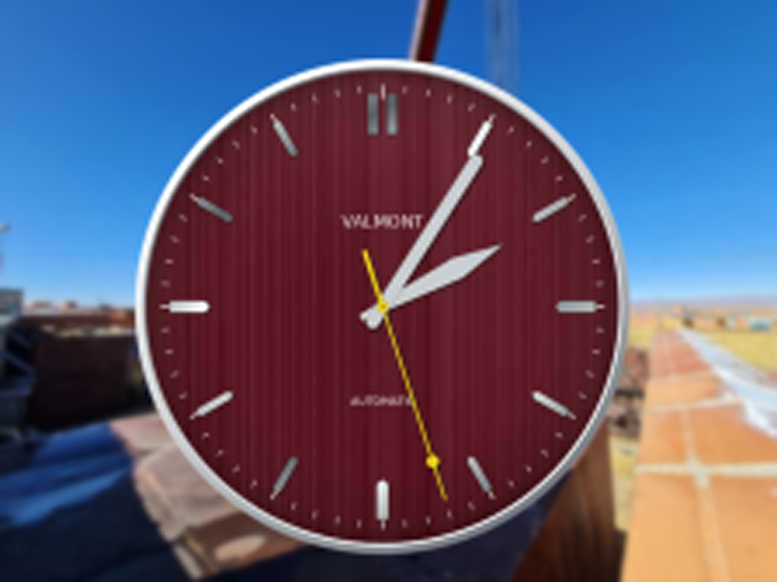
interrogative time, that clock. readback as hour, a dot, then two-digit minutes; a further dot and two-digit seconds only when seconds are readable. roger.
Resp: 2.05.27
